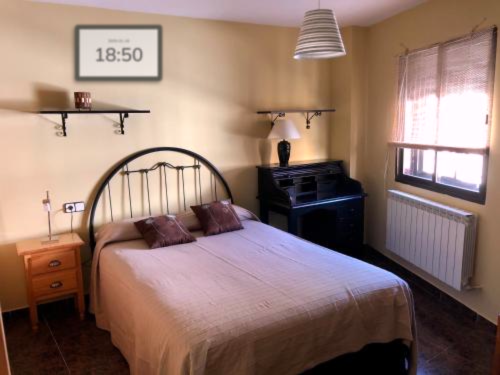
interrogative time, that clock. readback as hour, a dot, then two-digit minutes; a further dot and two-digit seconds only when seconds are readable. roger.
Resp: 18.50
